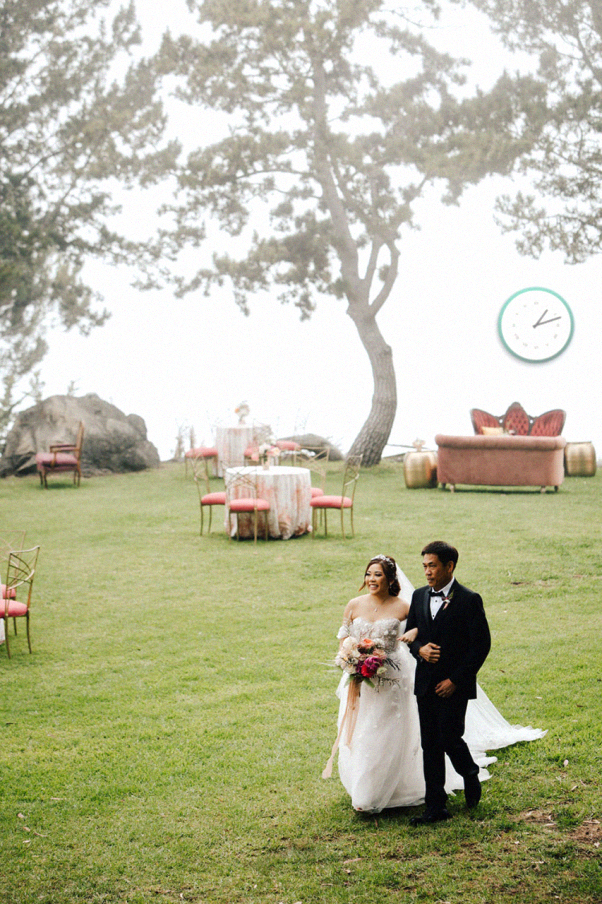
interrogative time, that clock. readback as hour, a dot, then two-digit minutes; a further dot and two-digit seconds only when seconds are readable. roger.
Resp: 1.12
